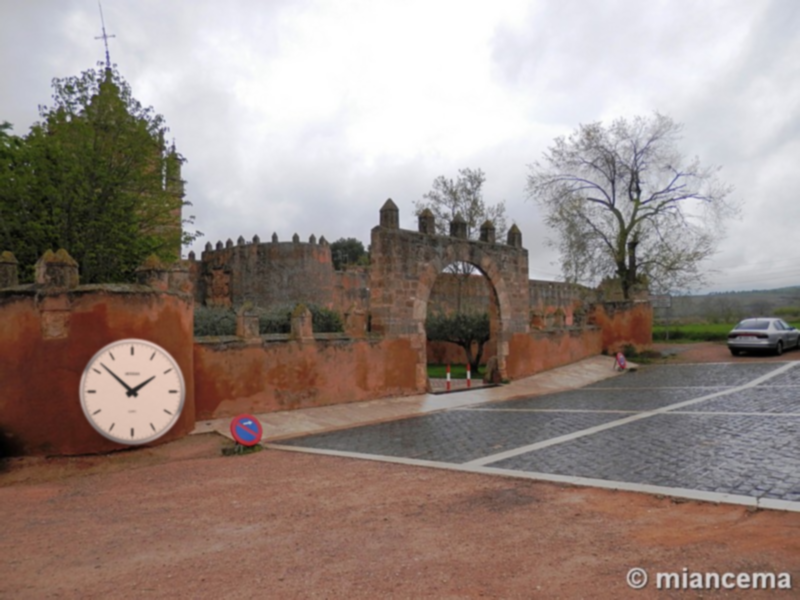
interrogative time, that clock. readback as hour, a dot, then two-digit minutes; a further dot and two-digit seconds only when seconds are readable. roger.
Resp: 1.52
